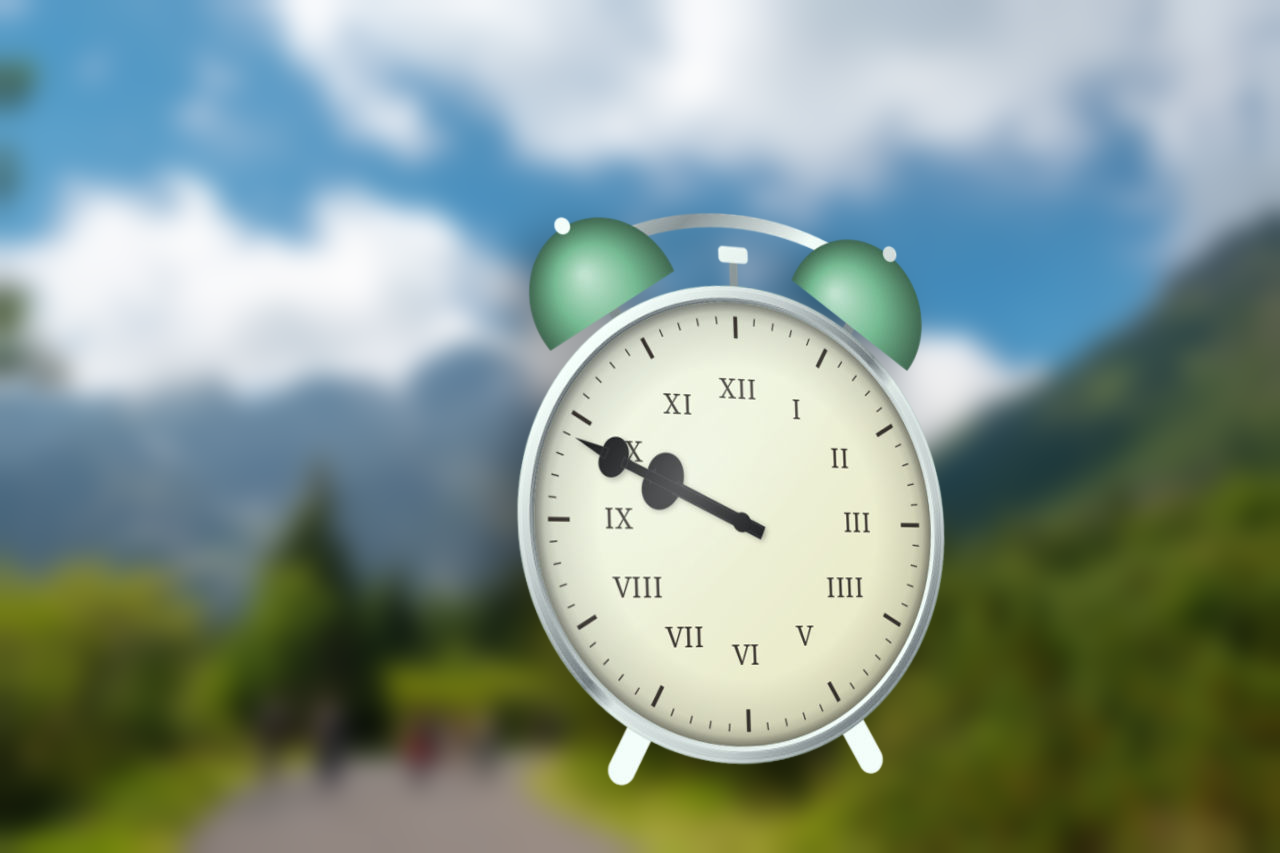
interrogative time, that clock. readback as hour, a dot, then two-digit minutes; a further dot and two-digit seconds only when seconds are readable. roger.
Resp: 9.49
